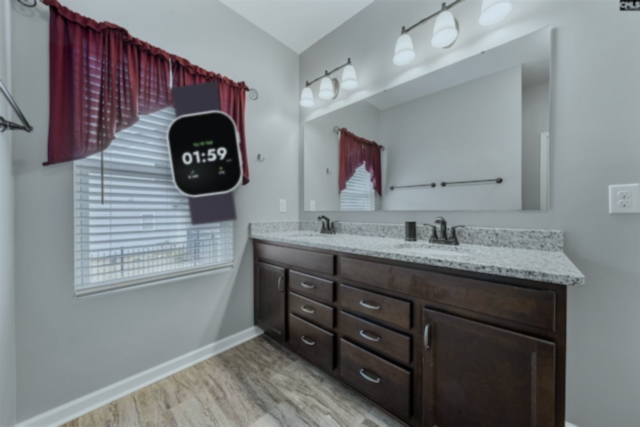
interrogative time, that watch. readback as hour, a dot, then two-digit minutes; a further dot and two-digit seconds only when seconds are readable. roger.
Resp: 1.59
